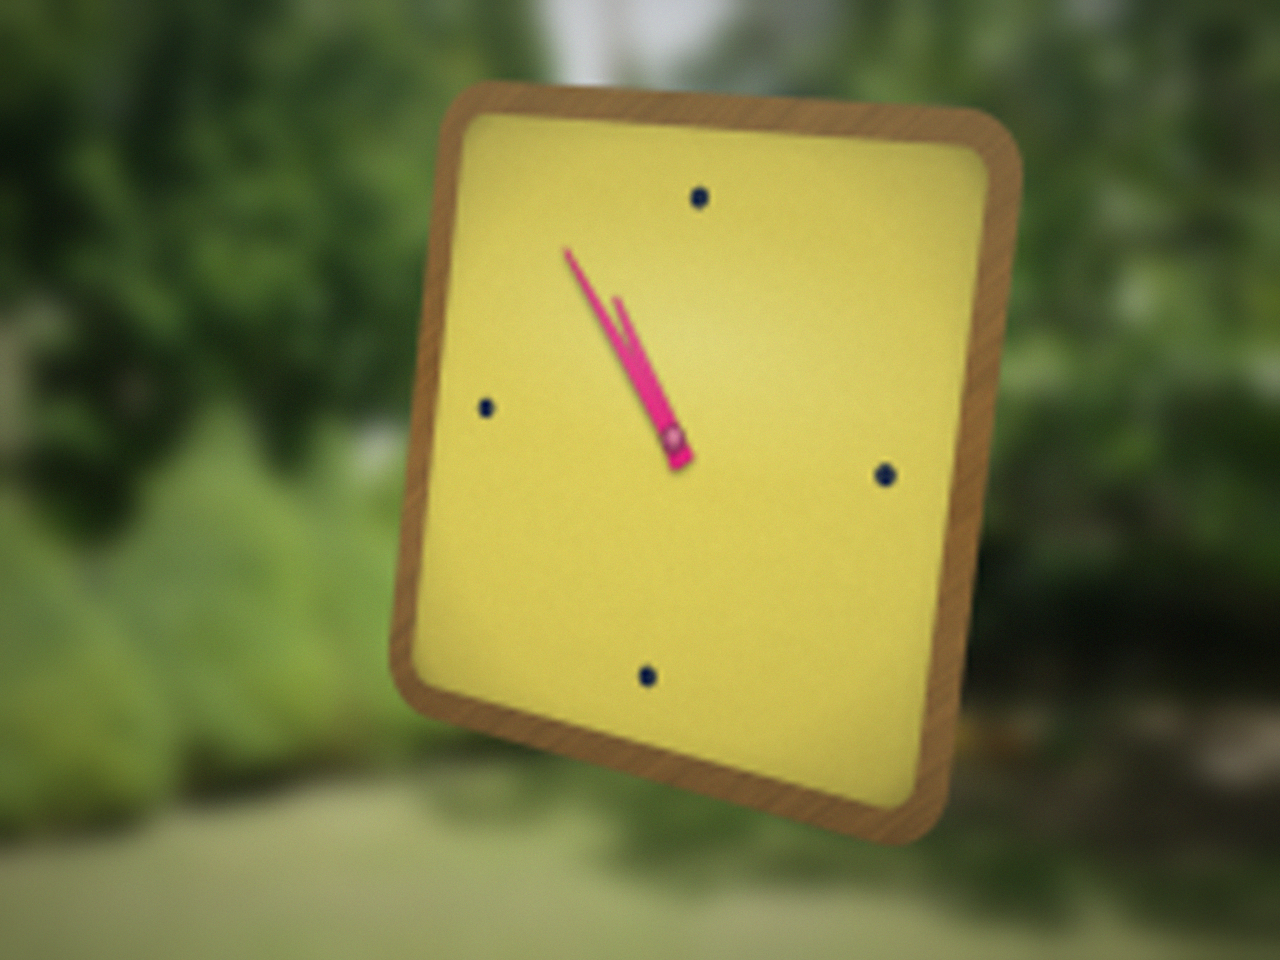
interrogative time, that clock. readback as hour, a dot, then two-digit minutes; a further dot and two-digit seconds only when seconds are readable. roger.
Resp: 10.53
